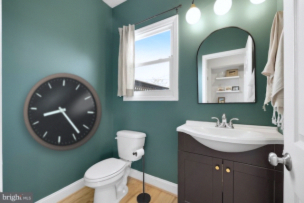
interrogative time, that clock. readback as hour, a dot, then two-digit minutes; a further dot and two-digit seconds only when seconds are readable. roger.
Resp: 8.23
